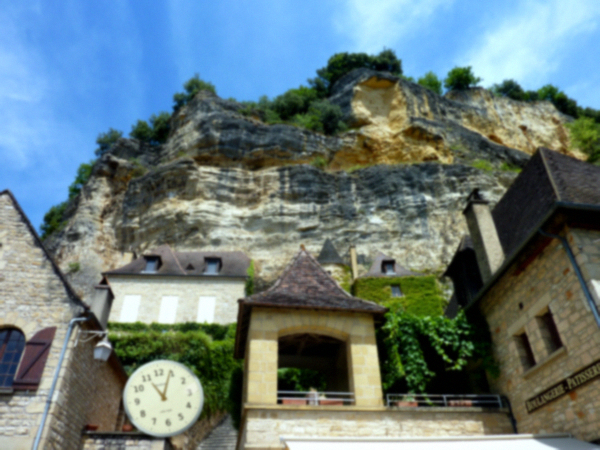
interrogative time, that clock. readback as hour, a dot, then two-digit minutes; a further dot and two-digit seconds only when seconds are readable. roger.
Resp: 11.04
